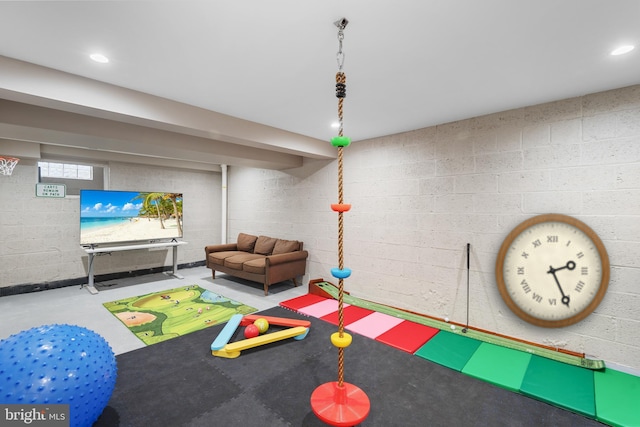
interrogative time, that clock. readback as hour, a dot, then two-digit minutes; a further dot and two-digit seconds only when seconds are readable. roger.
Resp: 2.26
